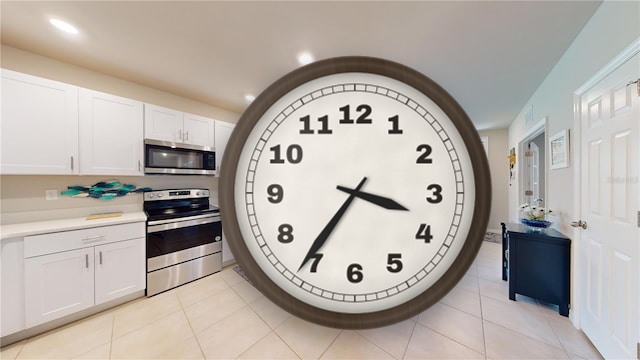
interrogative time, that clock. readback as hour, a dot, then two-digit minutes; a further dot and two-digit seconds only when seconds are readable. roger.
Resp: 3.36
